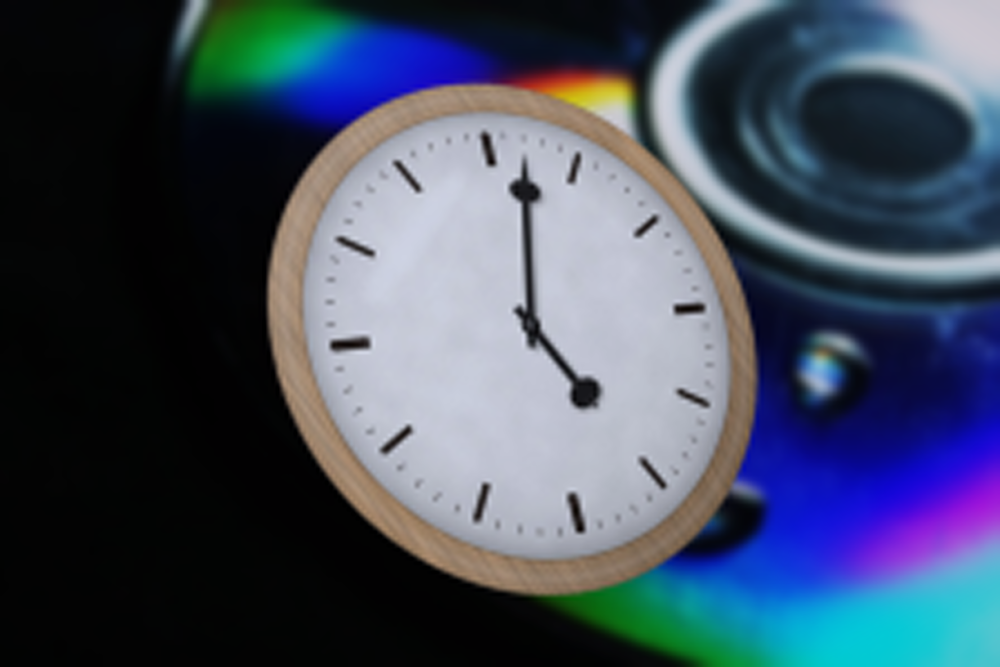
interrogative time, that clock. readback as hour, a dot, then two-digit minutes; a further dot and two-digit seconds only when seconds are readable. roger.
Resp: 5.02
